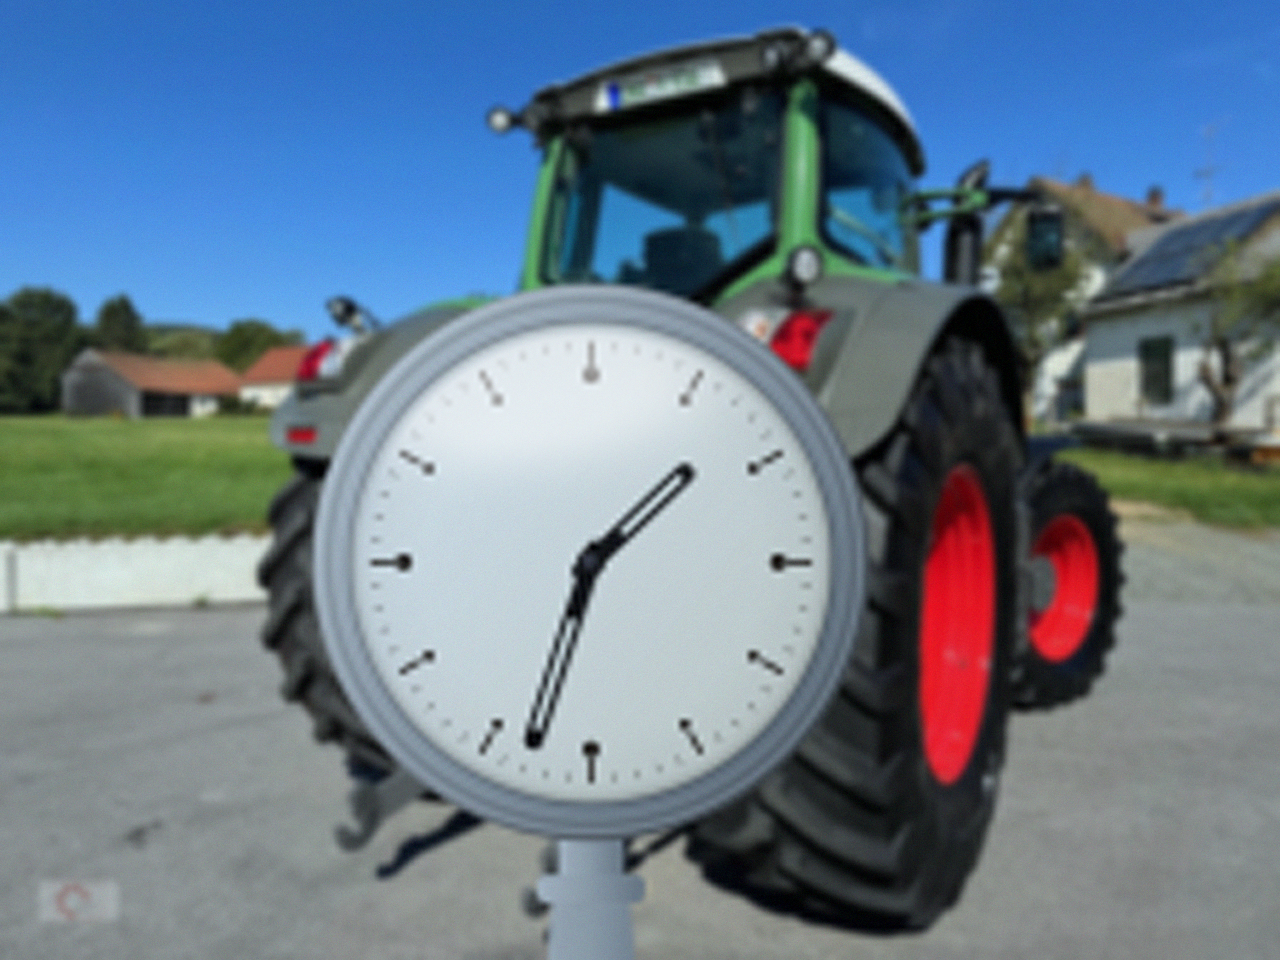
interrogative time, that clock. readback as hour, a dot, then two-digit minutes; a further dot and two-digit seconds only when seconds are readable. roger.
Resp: 1.33
